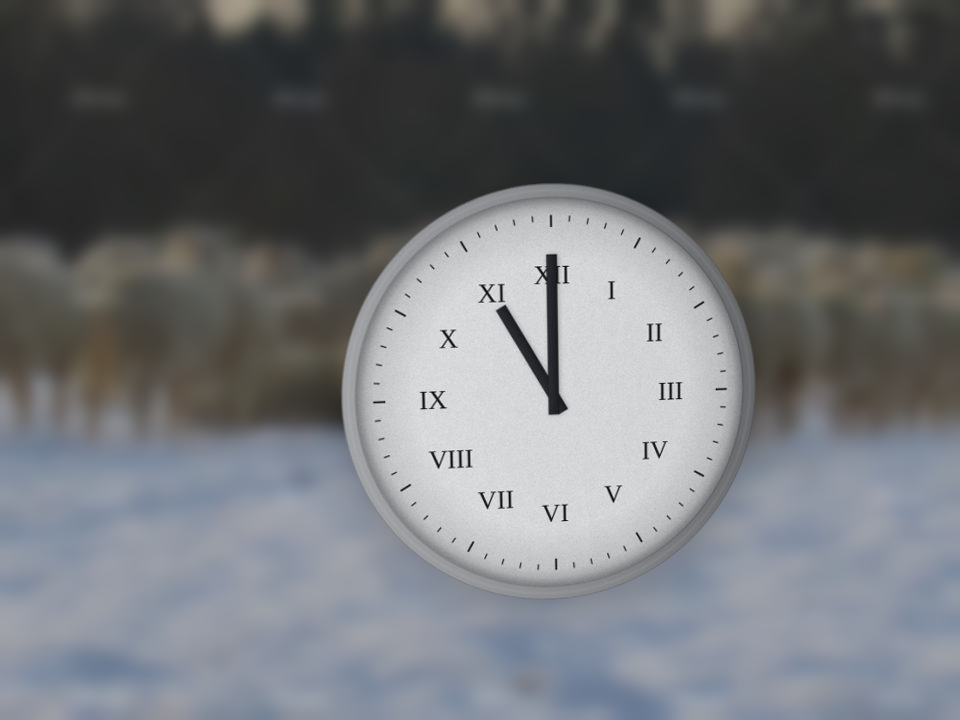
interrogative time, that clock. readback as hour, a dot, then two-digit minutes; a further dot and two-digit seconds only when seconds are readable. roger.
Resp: 11.00
